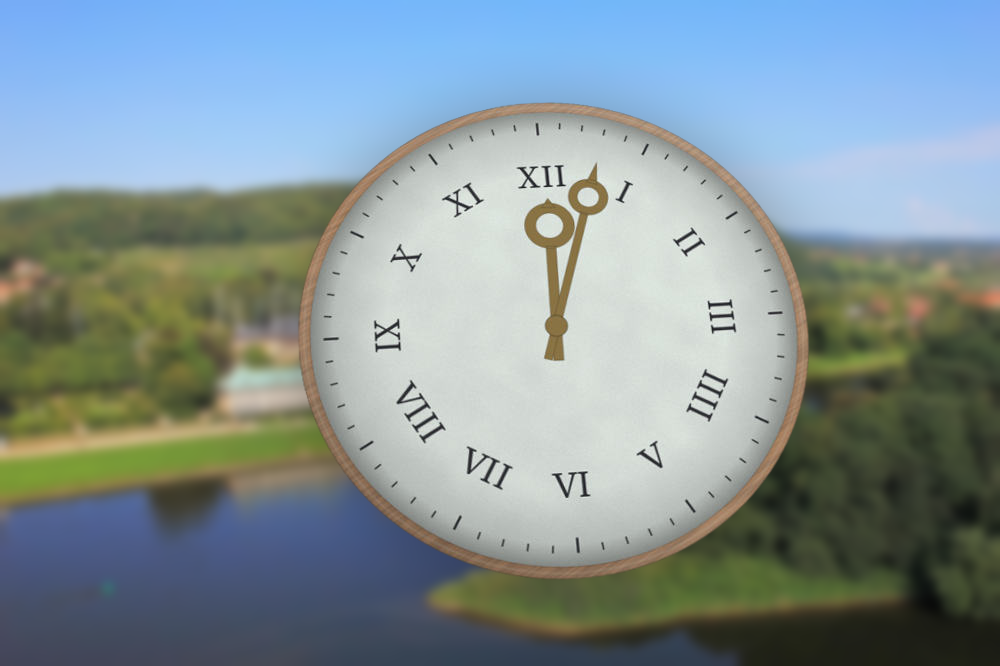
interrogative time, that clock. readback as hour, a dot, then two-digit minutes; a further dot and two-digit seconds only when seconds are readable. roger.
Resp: 12.03
